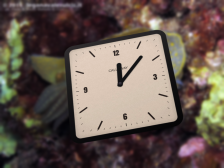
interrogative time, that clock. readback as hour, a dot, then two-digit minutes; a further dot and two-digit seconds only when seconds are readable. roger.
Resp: 12.07
